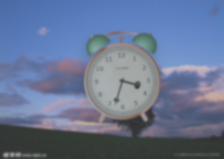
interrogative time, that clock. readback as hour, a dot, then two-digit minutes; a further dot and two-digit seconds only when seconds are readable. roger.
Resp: 3.33
